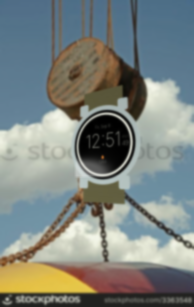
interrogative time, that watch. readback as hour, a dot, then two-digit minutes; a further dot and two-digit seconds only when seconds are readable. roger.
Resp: 12.51
